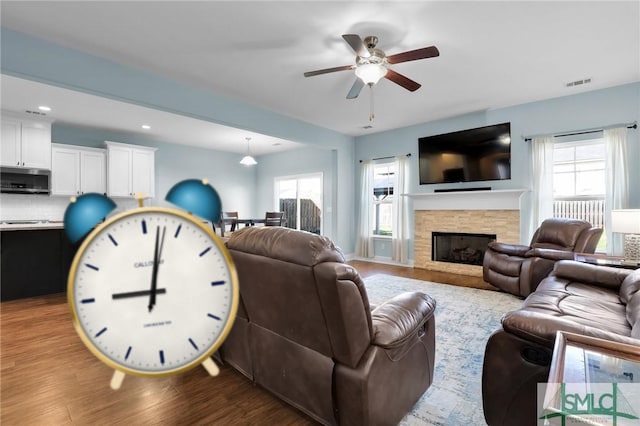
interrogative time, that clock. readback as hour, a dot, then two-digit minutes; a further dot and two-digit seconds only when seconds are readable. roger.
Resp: 9.02.03
